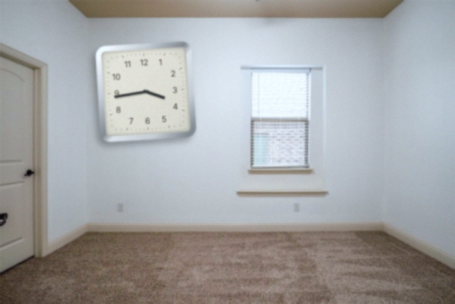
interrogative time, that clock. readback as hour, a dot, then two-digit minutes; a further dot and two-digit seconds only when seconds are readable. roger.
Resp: 3.44
